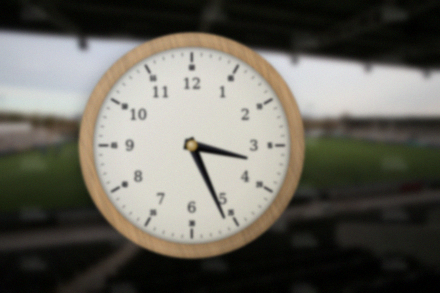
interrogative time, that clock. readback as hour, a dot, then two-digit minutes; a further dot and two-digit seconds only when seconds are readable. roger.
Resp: 3.26
